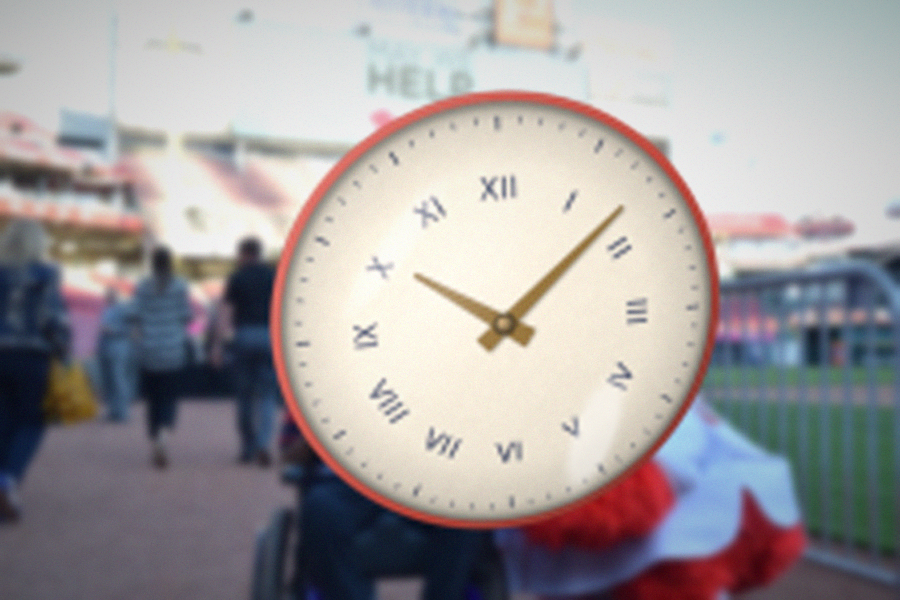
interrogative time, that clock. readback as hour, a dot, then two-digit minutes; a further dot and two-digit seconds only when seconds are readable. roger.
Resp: 10.08
